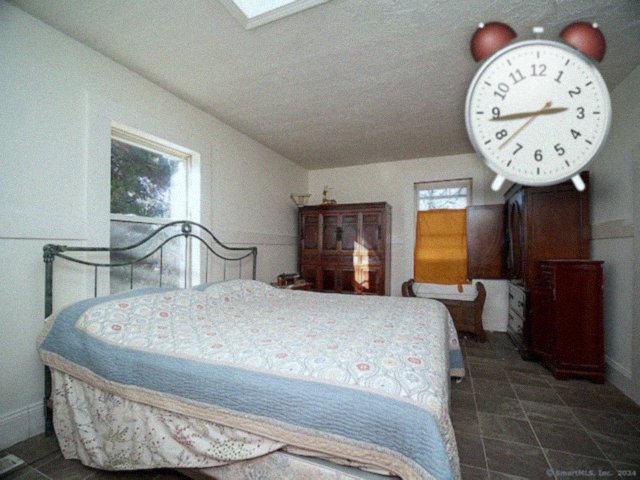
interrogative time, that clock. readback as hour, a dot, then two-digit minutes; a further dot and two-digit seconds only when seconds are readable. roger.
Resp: 2.43.38
